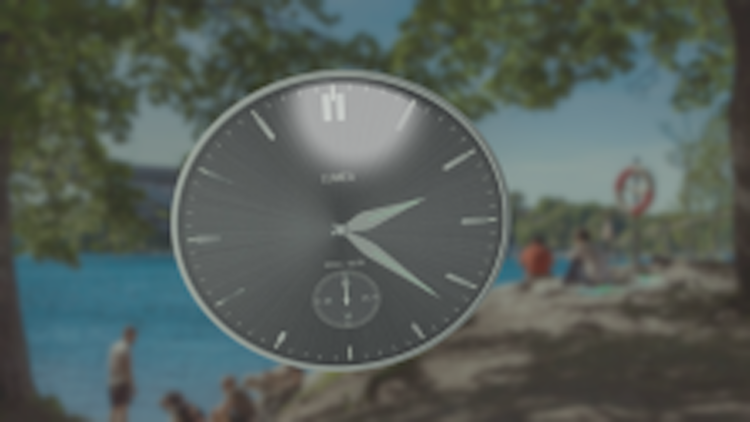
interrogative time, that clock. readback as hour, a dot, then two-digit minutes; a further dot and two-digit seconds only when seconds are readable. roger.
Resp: 2.22
